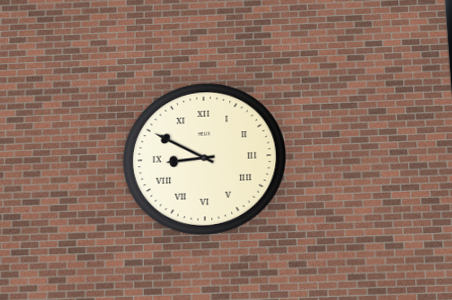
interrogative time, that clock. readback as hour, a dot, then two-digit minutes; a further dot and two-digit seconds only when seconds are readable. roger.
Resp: 8.50
